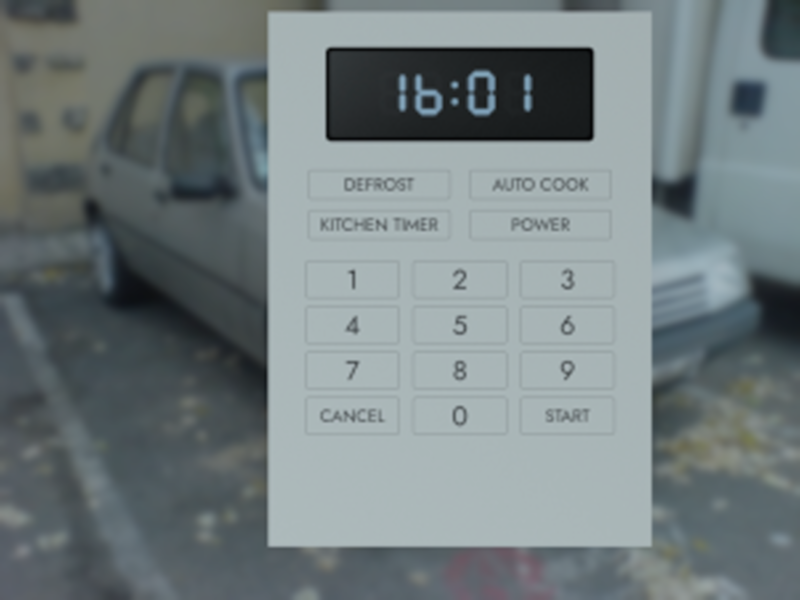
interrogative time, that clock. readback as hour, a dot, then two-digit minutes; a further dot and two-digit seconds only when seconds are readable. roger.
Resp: 16.01
